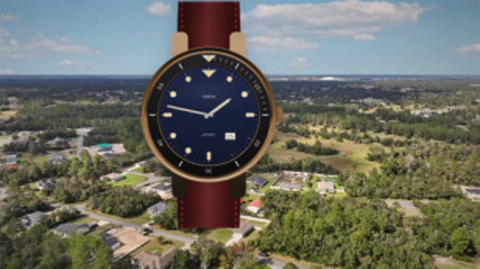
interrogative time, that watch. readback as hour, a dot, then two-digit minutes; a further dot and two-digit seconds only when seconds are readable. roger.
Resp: 1.47
